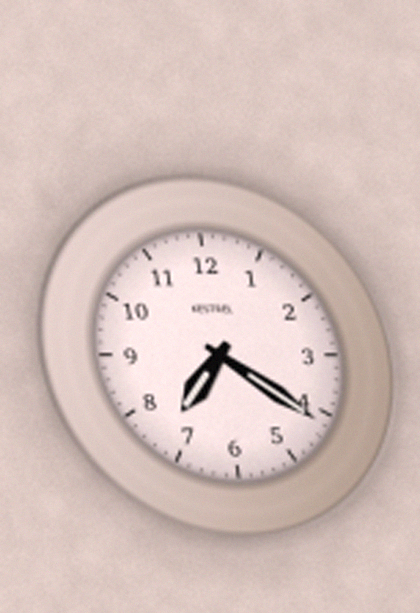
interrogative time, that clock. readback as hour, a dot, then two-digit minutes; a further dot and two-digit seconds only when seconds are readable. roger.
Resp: 7.21
